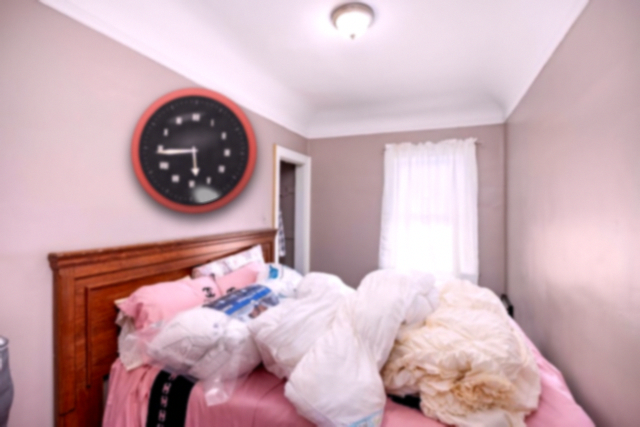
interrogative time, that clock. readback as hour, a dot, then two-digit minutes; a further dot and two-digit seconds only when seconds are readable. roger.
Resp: 5.44
